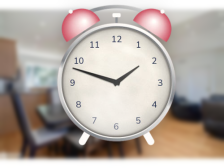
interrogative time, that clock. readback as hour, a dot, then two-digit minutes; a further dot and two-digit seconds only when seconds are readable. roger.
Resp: 1.48
